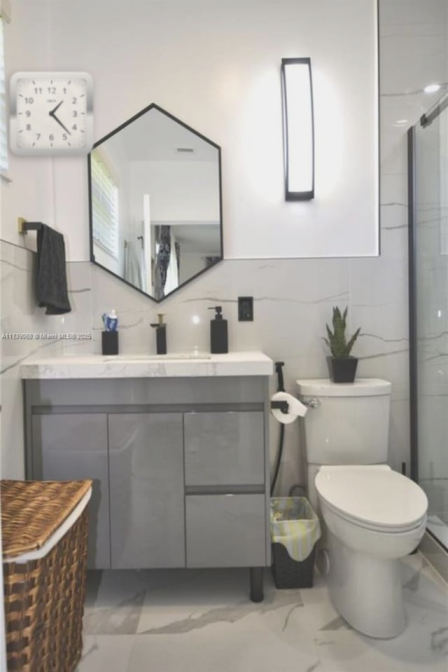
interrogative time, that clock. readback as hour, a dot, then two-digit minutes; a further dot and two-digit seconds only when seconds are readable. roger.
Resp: 1.23
